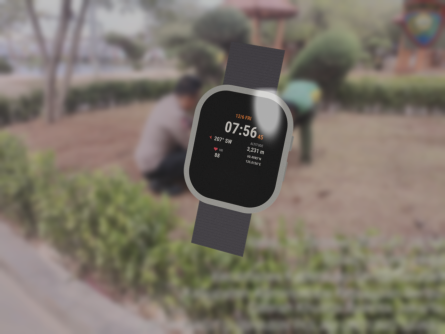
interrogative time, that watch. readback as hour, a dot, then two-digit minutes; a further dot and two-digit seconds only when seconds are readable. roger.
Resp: 7.56
